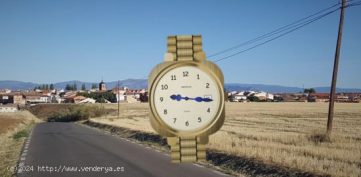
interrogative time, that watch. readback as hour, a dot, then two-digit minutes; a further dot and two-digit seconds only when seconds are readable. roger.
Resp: 9.16
